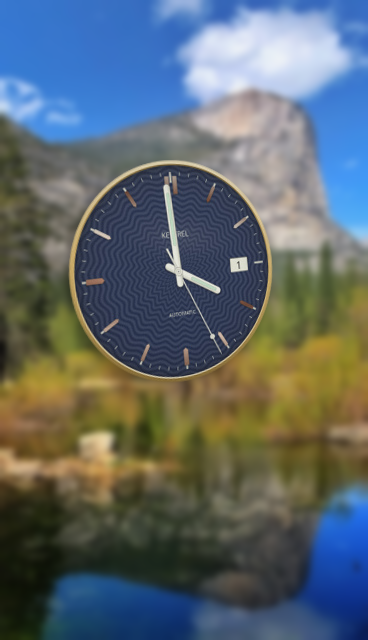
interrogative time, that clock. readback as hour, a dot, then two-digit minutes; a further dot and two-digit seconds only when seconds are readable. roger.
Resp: 3.59.26
